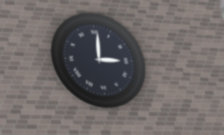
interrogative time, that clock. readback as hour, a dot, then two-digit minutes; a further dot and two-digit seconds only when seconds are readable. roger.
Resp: 3.01
